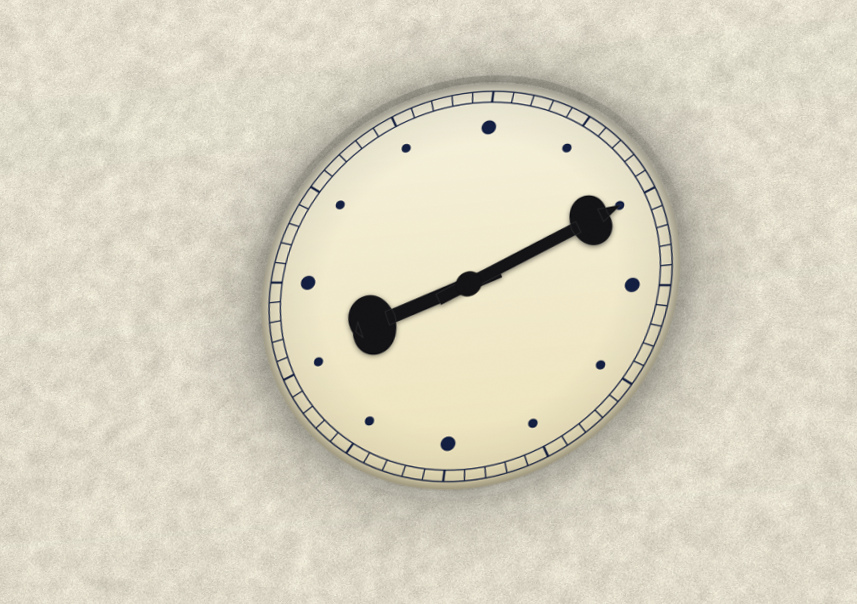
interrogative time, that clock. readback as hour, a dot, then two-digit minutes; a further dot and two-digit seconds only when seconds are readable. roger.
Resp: 8.10
